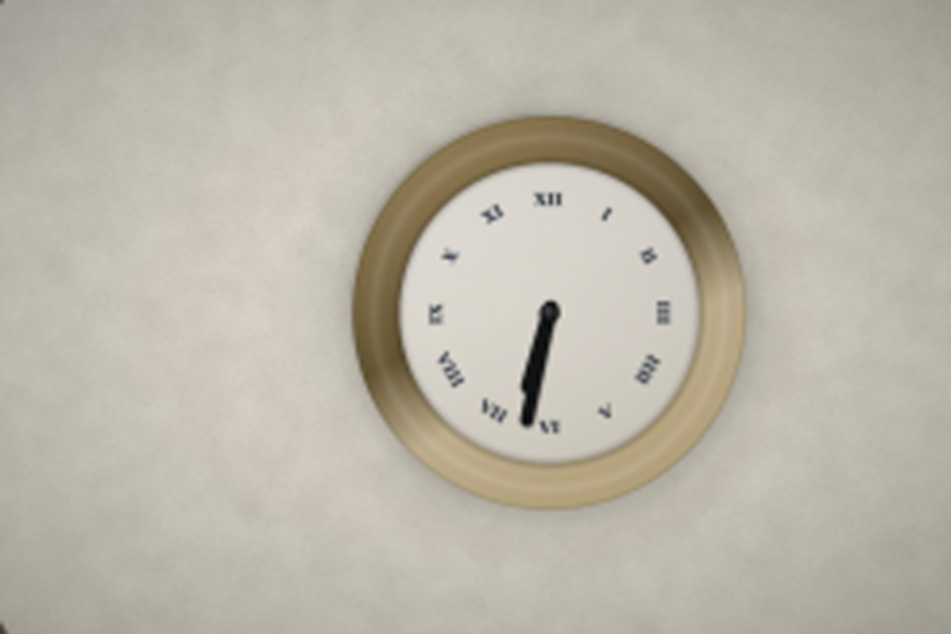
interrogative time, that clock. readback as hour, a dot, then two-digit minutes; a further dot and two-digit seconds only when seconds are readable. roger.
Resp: 6.32
